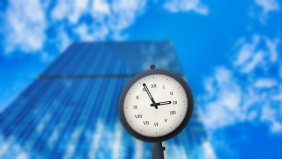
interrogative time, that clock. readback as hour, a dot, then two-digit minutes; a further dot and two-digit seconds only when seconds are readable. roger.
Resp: 2.56
